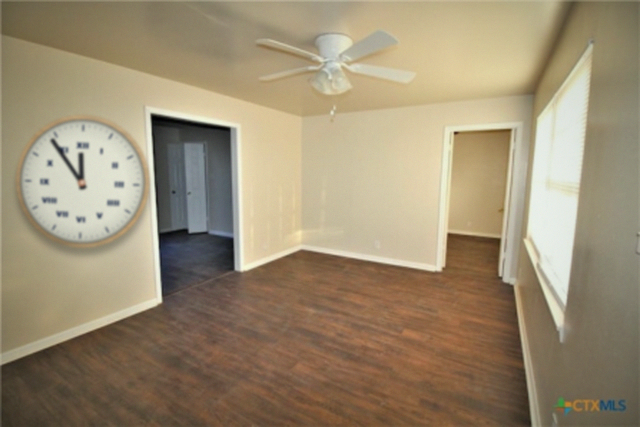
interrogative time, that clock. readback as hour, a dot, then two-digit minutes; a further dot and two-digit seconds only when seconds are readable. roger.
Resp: 11.54
